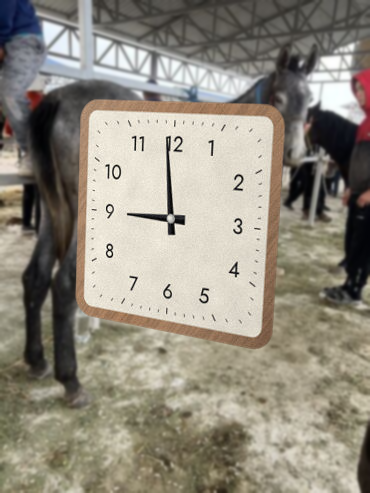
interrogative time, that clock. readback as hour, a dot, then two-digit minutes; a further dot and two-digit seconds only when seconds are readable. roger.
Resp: 8.59
